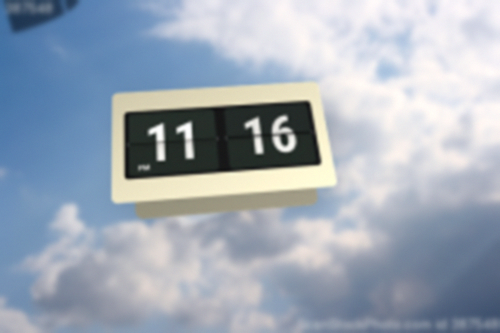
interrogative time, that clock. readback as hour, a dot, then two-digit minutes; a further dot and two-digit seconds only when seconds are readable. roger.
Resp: 11.16
